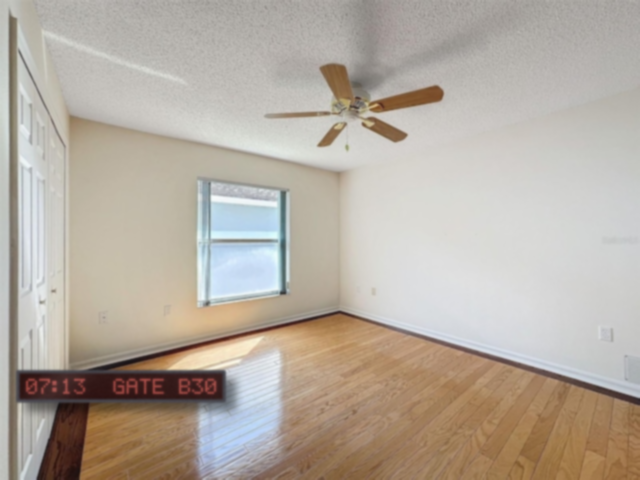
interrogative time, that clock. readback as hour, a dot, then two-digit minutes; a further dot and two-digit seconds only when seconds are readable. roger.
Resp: 7.13
